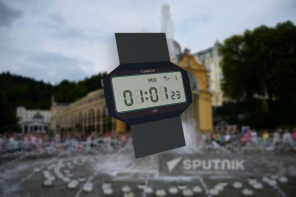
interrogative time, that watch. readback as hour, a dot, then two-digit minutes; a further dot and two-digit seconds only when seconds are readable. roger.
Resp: 1.01.23
